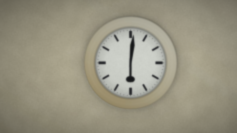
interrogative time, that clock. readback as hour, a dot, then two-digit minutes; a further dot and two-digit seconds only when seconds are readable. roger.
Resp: 6.01
